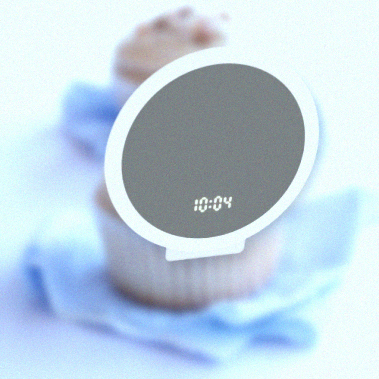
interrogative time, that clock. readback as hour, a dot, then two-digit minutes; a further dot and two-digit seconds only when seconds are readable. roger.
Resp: 10.04
